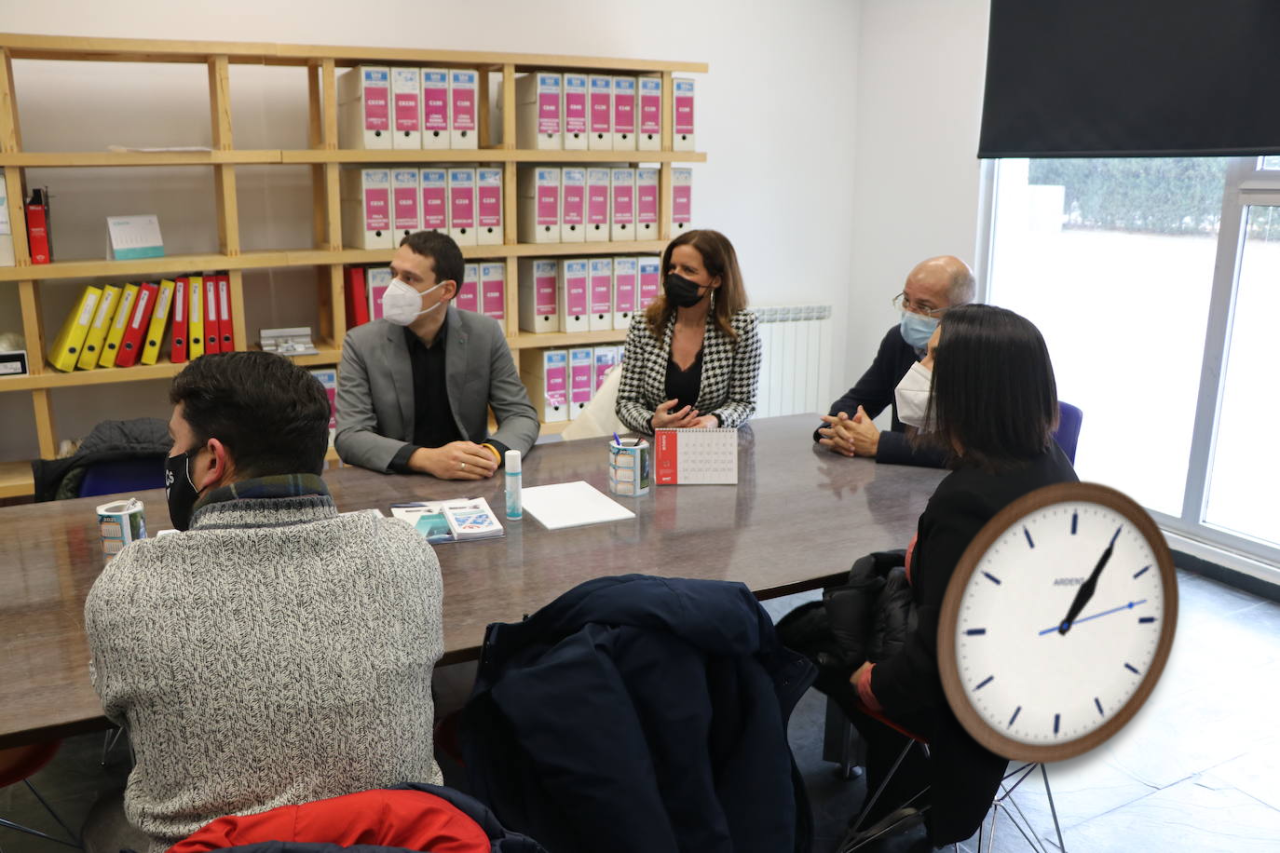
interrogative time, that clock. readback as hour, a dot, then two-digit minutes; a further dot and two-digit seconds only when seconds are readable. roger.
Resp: 1.05.13
